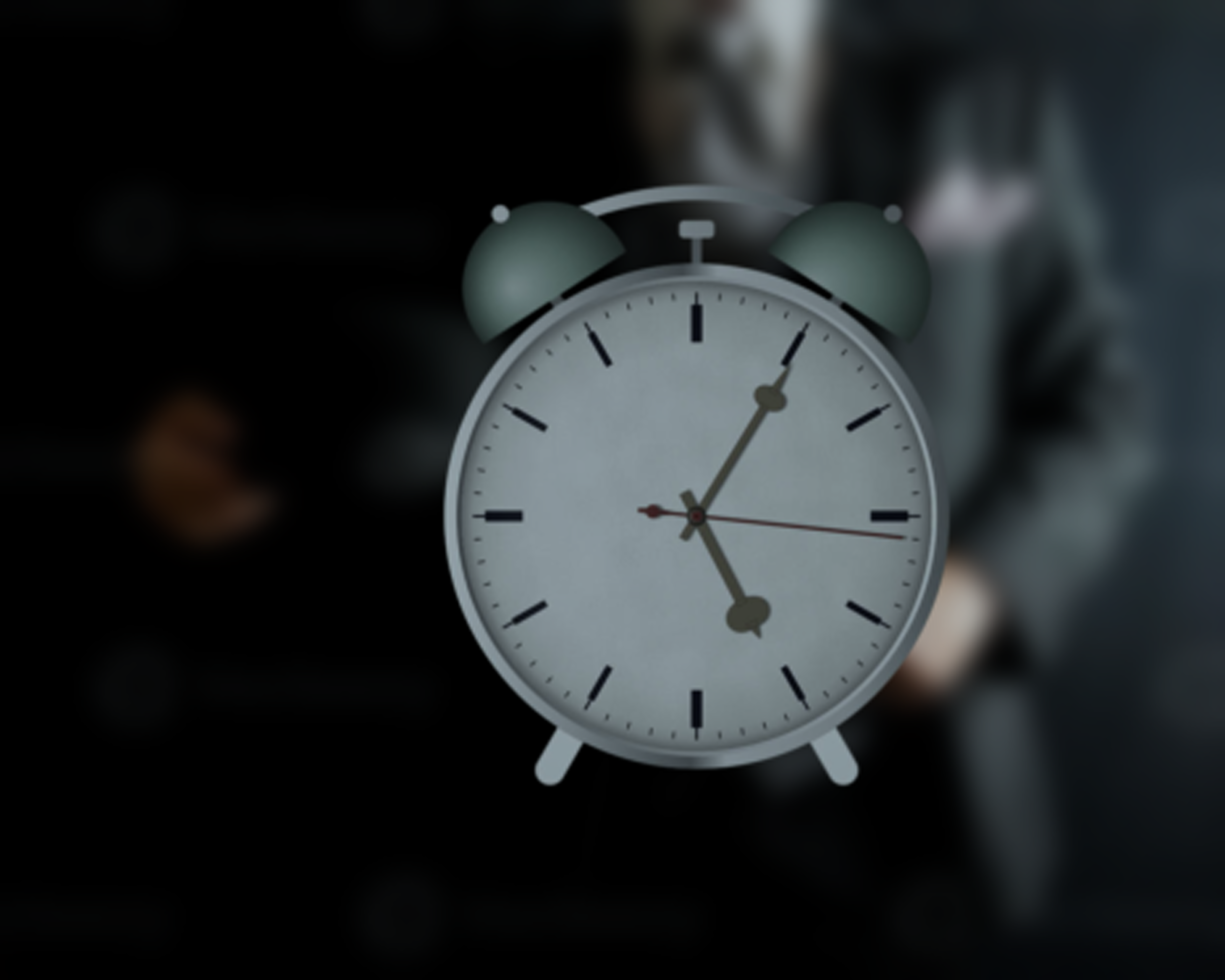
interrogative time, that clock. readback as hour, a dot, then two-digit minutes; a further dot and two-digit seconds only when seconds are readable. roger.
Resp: 5.05.16
